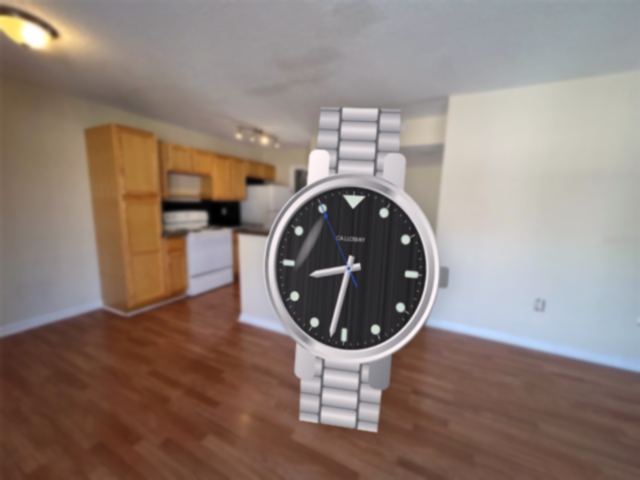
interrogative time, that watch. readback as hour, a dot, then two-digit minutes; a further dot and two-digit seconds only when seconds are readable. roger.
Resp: 8.31.55
